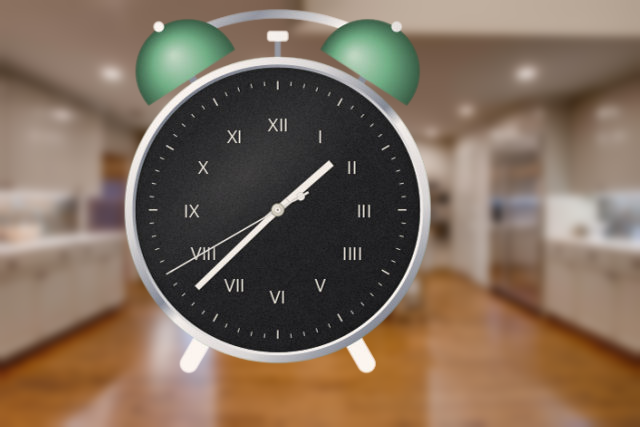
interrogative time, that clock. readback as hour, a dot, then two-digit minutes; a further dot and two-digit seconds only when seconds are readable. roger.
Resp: 1.37.40
